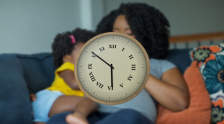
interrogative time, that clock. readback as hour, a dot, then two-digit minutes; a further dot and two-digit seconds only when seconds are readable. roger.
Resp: 5.51
